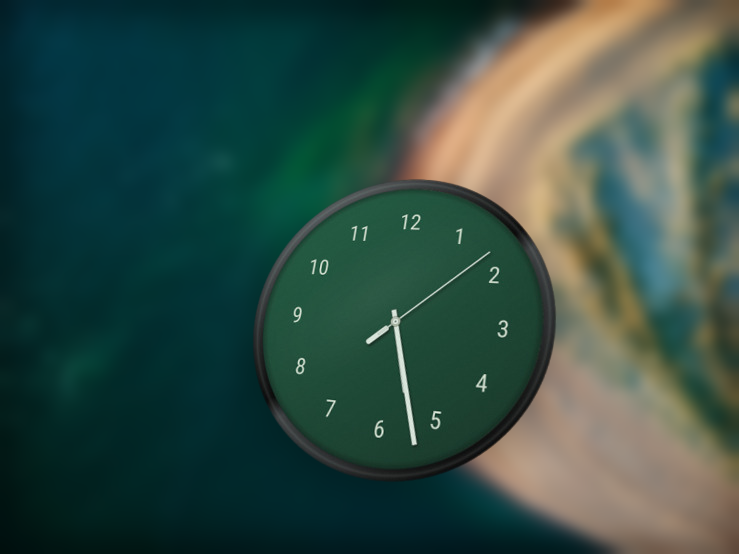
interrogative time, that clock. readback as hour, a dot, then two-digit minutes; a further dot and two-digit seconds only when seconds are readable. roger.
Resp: 5.27.08
